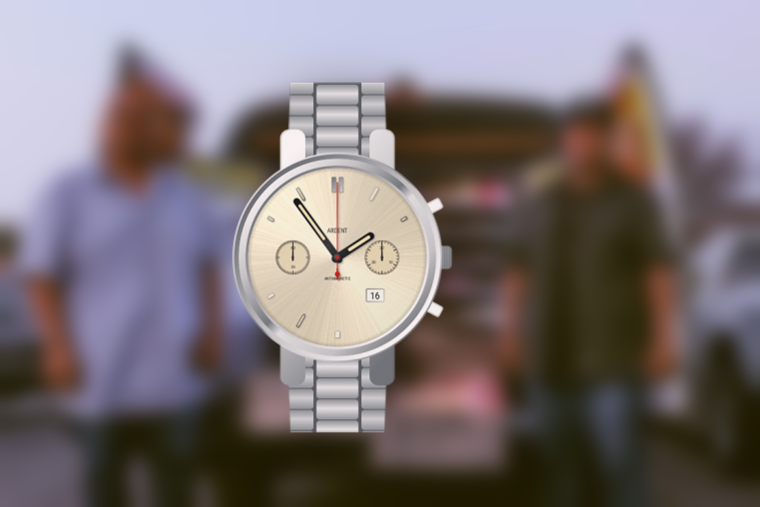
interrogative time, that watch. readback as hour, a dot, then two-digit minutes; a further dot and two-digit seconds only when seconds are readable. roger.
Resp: 1.54
